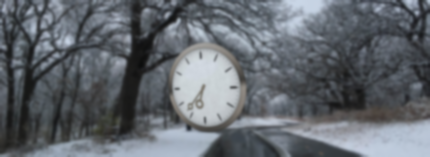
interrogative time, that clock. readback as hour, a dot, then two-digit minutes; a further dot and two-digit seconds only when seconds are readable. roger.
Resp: 6.37
